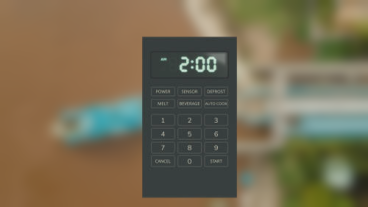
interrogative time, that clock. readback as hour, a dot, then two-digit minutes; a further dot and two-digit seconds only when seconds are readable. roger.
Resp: 2.00
